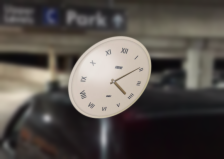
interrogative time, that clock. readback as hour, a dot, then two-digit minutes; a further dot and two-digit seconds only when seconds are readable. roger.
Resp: 4.09
